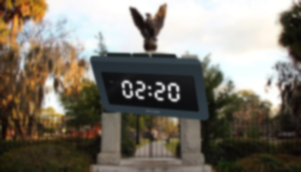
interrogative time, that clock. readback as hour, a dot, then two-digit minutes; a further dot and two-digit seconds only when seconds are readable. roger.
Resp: 2.20
